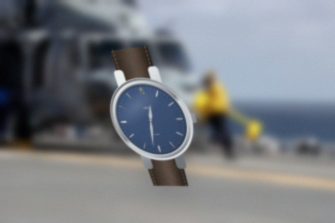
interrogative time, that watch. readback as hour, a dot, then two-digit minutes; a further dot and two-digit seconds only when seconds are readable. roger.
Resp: 12.32
